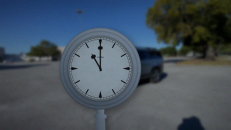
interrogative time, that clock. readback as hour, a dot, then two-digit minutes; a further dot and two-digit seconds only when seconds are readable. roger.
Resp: 11.00
